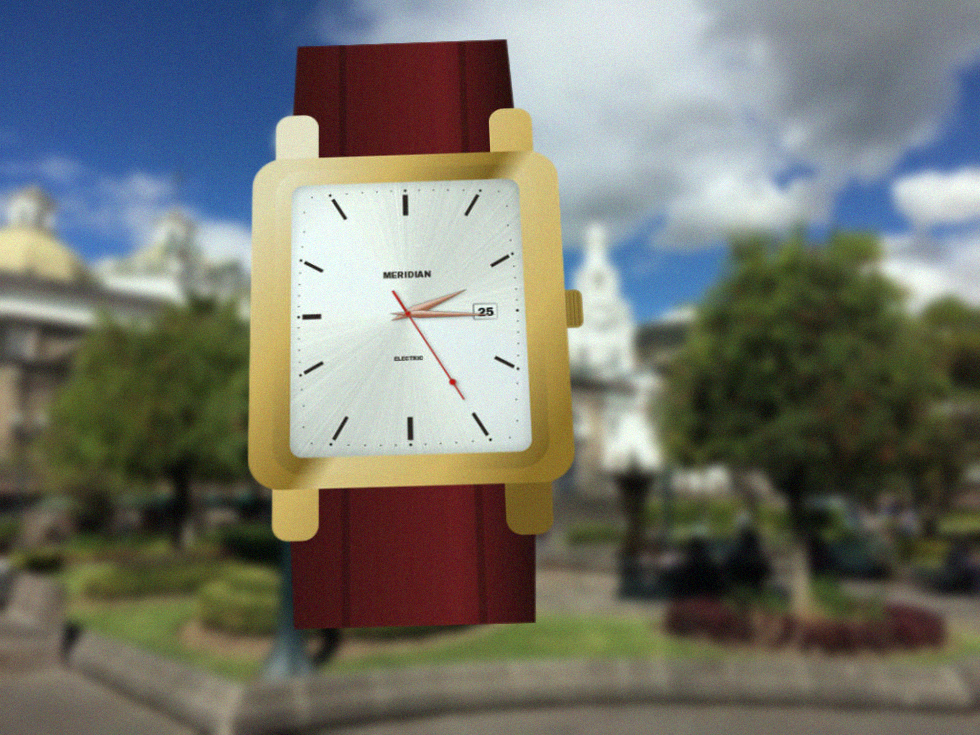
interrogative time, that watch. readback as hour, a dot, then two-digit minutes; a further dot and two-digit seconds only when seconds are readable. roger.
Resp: 2.15.25
